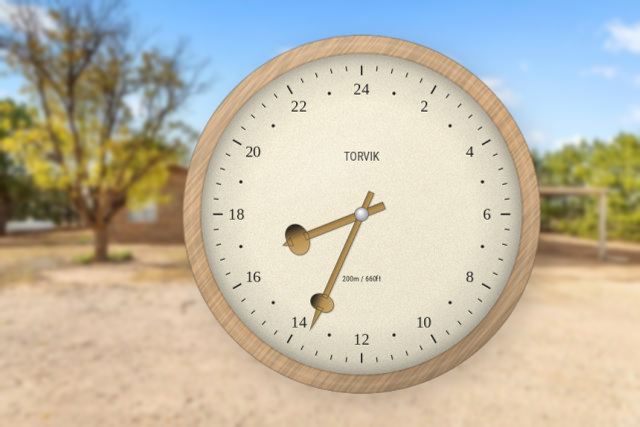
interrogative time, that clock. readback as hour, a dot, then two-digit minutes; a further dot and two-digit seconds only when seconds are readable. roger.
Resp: 16.34
